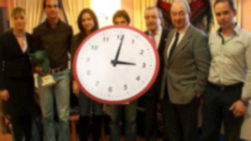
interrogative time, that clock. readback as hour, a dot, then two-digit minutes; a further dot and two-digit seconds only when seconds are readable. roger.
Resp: 3.01
